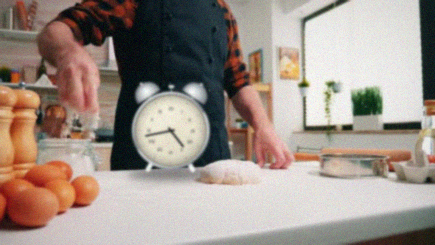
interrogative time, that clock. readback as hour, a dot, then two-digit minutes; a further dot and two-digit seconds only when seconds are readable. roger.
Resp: 4.43
